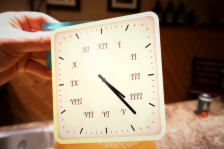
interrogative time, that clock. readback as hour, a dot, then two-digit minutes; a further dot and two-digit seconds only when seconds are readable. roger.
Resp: 4.23
